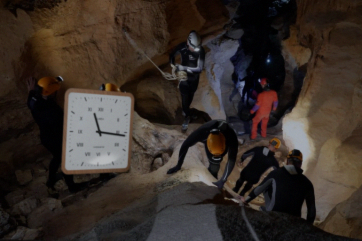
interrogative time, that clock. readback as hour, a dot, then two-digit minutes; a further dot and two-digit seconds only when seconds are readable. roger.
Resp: 11.16
